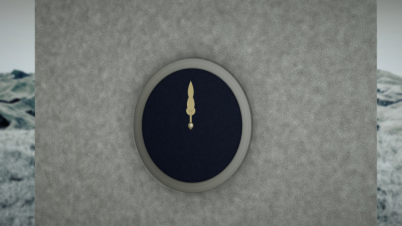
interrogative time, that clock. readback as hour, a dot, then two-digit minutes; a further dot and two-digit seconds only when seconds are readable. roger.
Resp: 12.00
